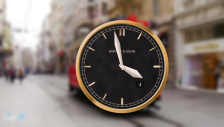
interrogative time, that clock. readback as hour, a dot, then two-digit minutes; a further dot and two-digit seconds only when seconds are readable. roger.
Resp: 3.58
